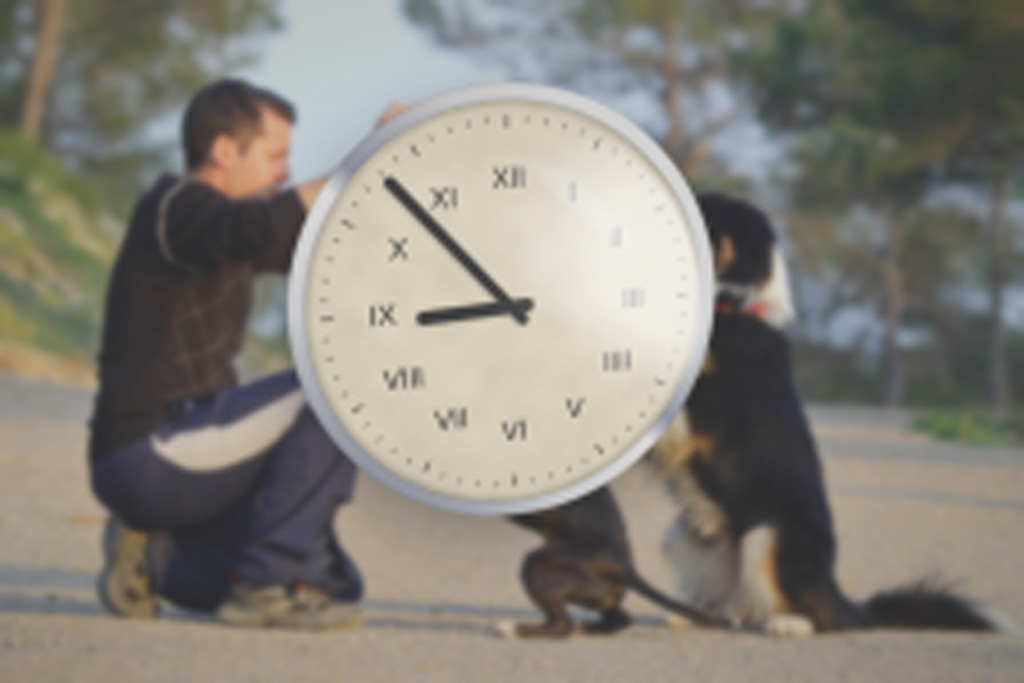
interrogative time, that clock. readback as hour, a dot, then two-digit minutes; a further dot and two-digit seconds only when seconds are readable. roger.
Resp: 8.53
